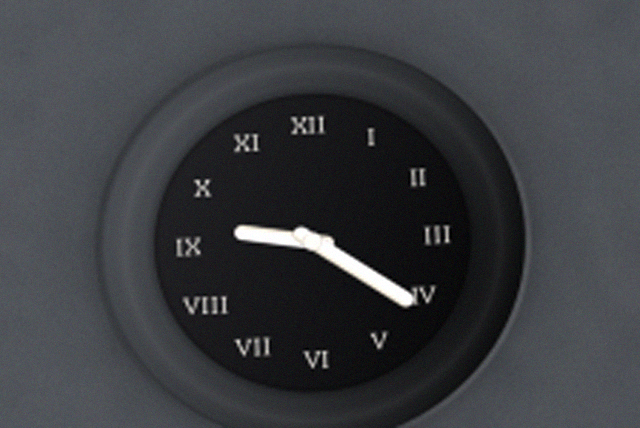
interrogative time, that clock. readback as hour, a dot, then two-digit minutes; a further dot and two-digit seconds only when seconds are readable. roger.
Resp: 9.21
